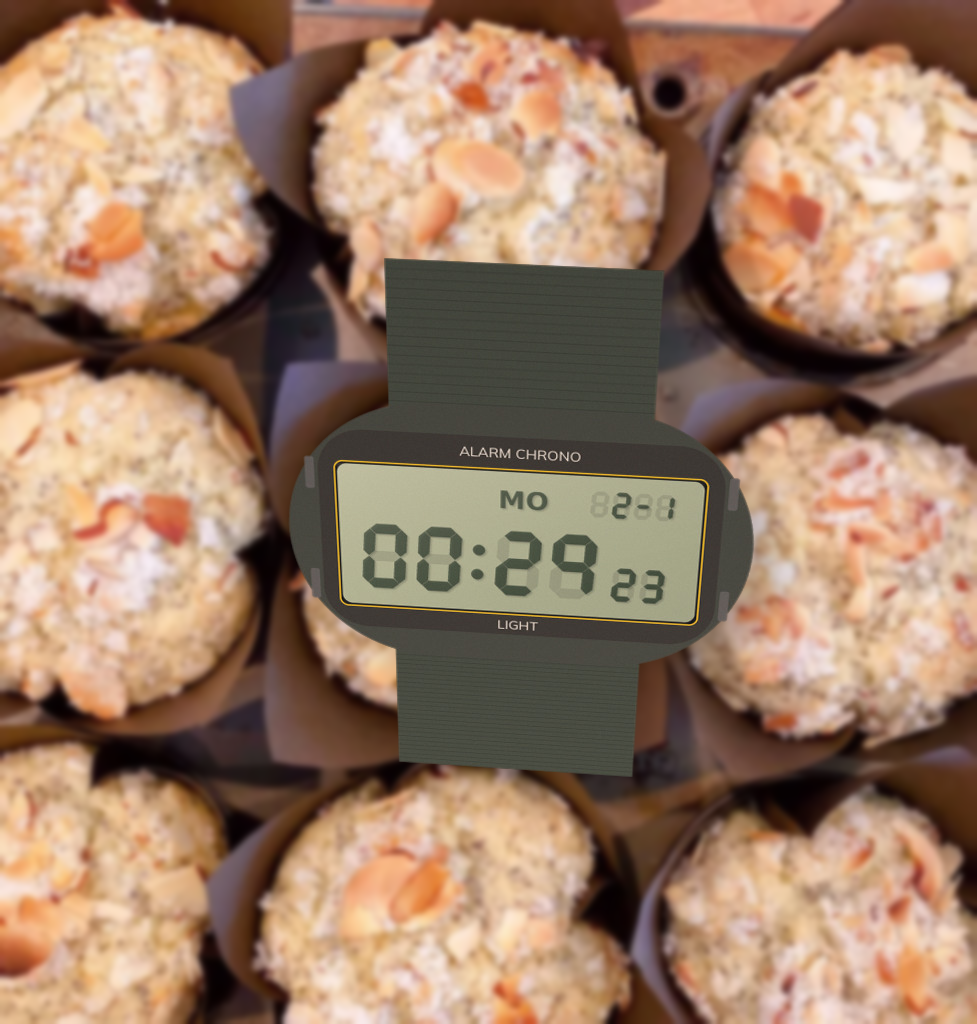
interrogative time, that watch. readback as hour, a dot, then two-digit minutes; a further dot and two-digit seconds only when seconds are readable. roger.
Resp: 0.29.23
